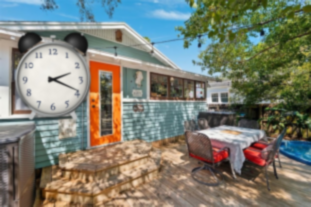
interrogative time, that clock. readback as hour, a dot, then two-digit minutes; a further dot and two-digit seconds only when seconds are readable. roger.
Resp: 2.19
